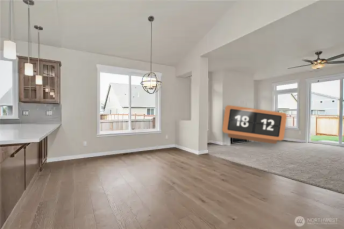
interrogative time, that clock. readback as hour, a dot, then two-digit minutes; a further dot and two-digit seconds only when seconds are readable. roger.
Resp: 18.12
